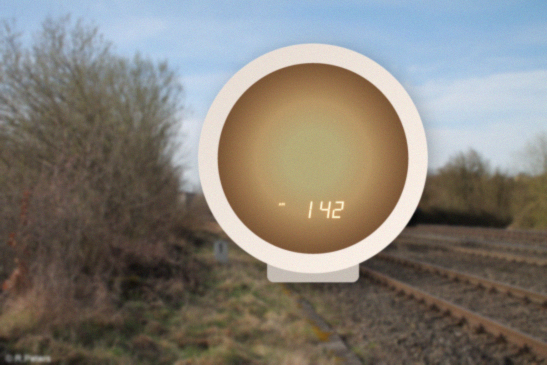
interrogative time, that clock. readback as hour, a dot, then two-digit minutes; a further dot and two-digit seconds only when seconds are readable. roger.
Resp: 1.42
